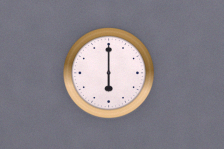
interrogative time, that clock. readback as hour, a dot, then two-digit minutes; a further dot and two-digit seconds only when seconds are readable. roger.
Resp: 6.00
